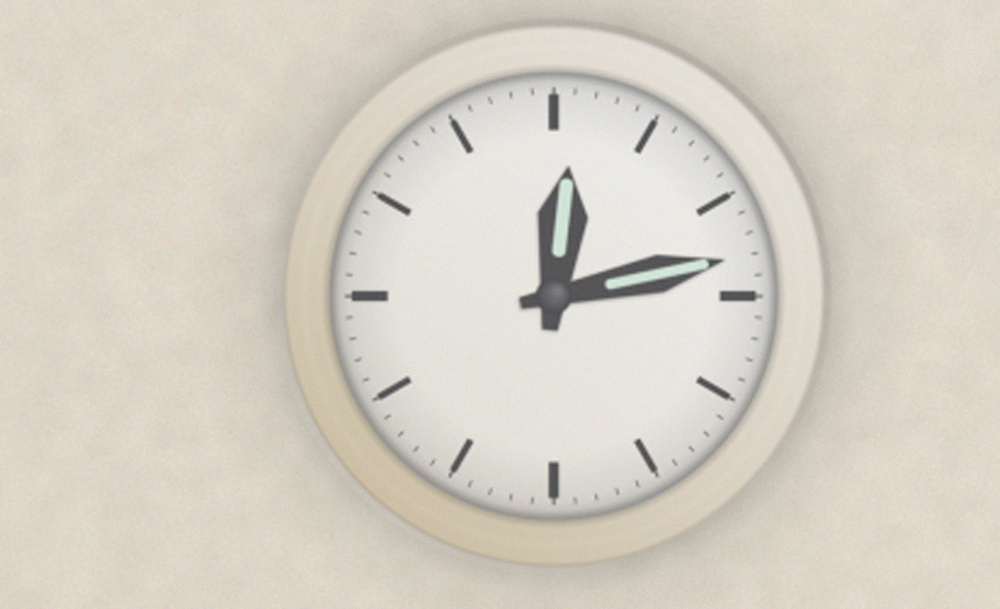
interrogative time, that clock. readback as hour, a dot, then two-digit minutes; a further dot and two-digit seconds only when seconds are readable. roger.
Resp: 12.13
